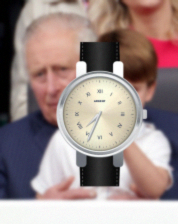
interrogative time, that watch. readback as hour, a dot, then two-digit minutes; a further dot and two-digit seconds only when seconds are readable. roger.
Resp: 7.34
